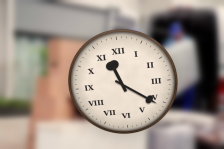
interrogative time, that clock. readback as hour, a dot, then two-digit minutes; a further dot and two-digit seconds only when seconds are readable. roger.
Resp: 11.21
